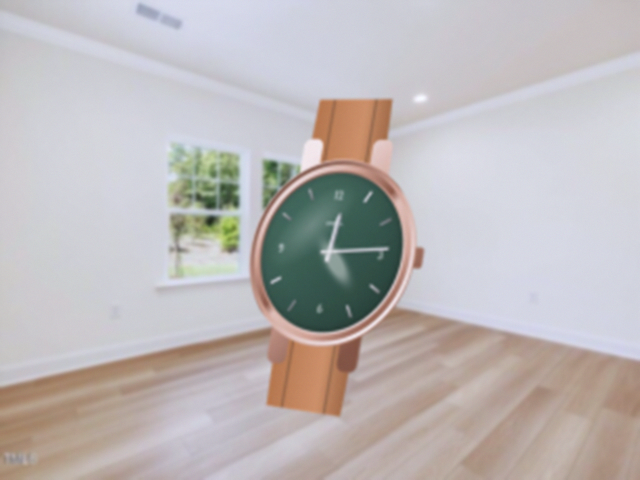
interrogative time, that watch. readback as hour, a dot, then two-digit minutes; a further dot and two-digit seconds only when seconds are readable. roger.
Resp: 12.14
